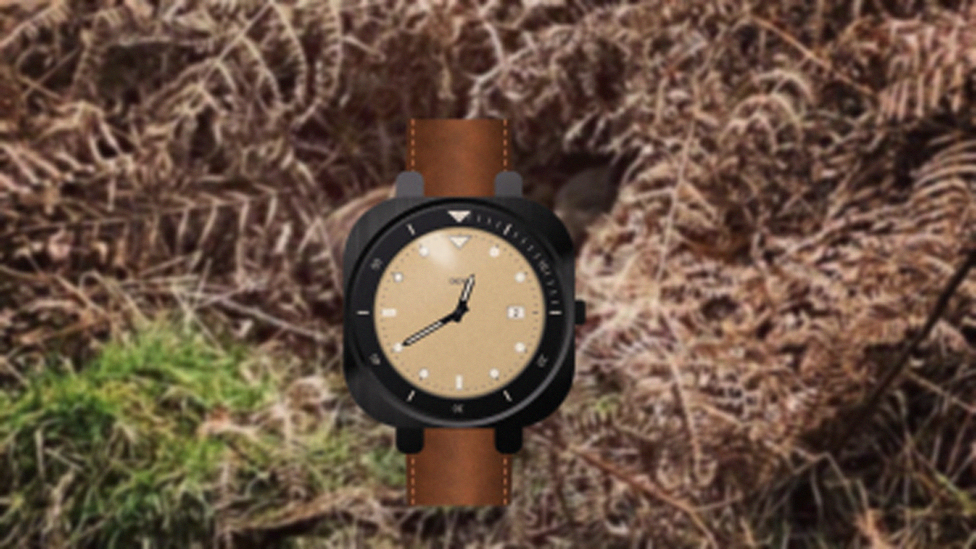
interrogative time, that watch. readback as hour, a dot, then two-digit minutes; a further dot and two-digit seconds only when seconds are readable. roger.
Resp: 12.40
